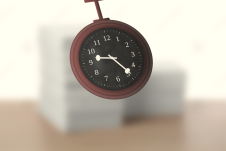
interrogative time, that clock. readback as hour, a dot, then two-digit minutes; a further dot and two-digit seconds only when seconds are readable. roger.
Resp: 9.24
